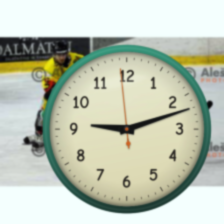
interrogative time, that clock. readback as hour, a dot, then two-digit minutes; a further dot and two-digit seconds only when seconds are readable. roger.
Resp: 9.11.59
